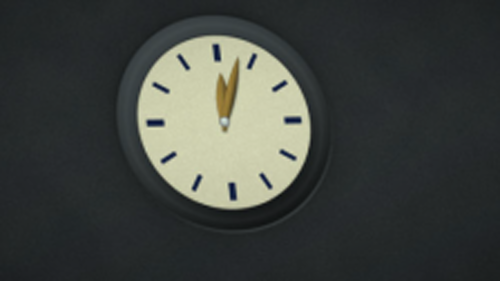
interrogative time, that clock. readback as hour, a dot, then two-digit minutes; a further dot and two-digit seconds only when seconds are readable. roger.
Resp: 12.03
